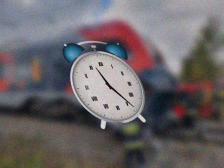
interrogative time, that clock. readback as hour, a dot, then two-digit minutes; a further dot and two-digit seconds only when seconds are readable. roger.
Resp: 11.24
